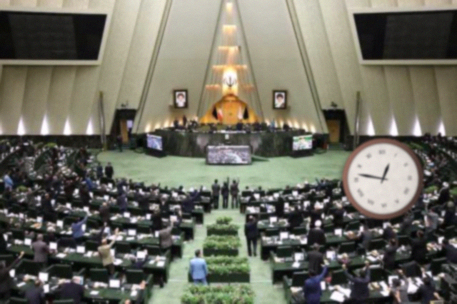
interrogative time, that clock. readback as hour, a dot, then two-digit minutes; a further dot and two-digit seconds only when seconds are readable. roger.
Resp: 12.47
